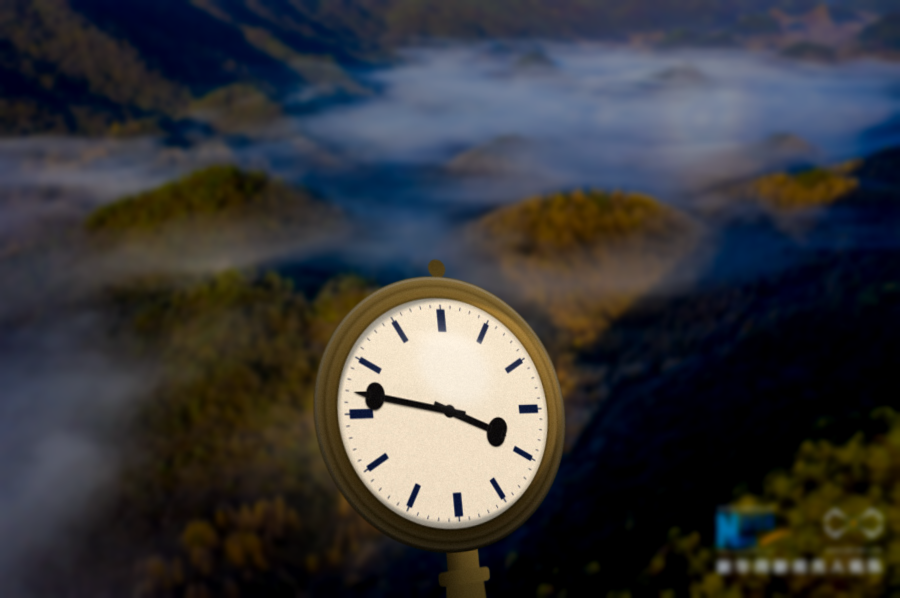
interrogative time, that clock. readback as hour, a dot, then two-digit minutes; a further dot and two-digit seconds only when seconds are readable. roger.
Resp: 3.47
